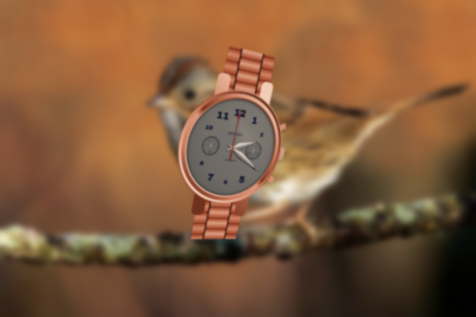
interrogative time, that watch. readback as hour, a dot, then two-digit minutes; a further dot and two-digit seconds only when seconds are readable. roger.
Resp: 2.20
